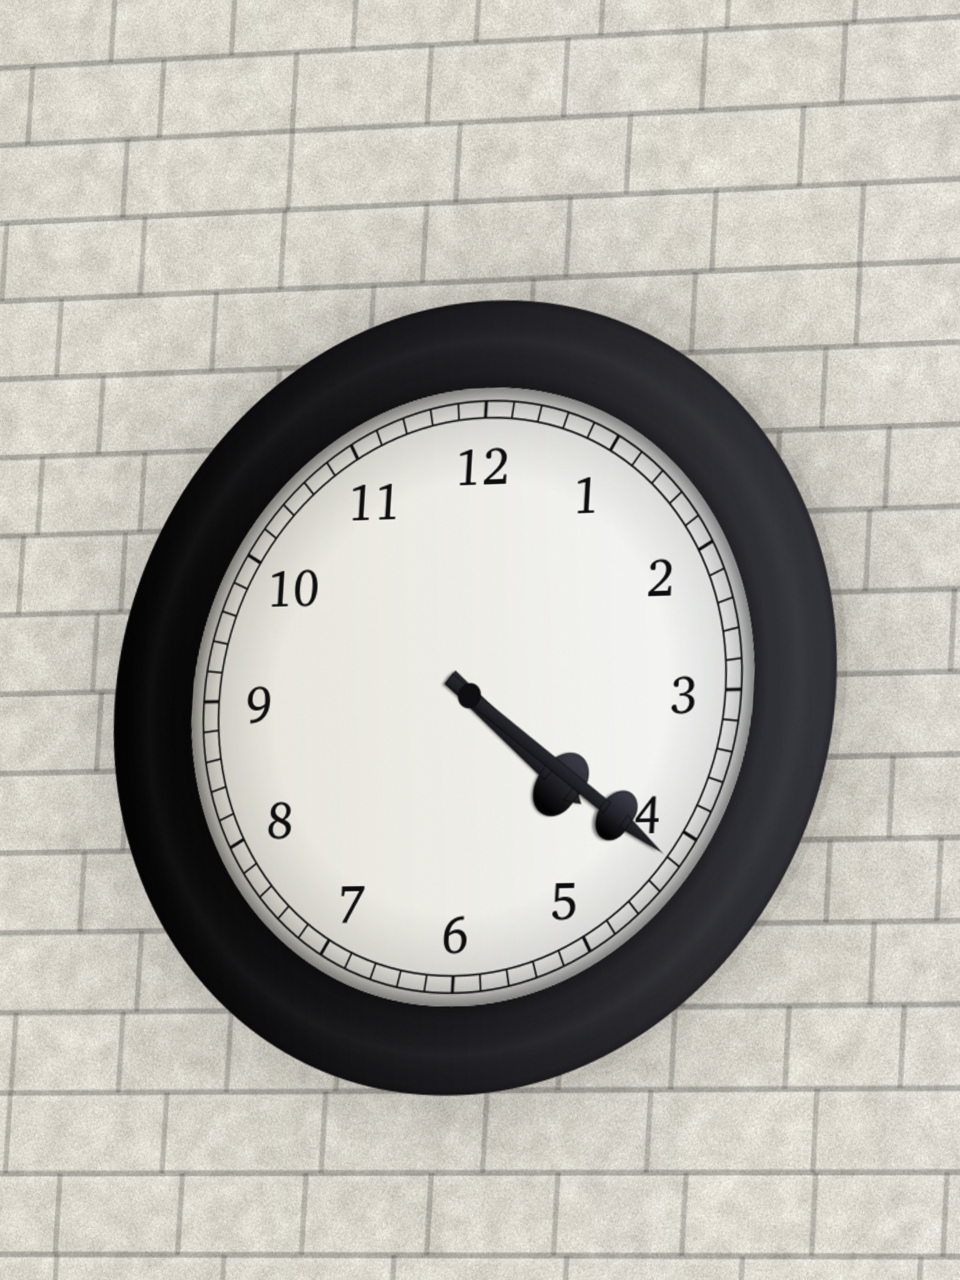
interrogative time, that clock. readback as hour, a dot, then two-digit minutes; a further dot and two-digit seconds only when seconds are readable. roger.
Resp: 4.21
